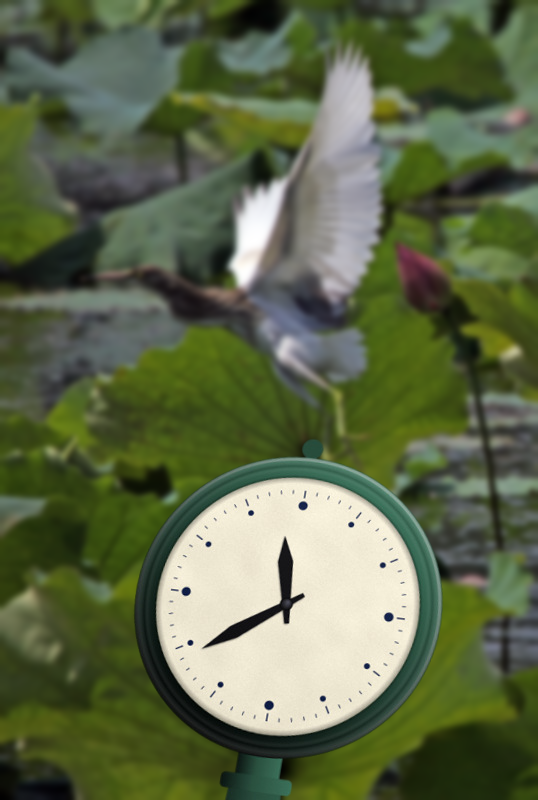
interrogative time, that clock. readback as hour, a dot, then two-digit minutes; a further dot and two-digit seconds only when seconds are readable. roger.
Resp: 11.39
